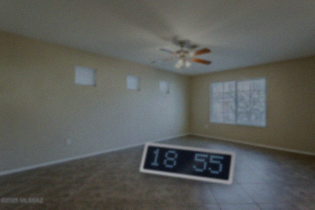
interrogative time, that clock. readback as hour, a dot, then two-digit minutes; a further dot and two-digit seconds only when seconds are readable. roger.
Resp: 18.55
